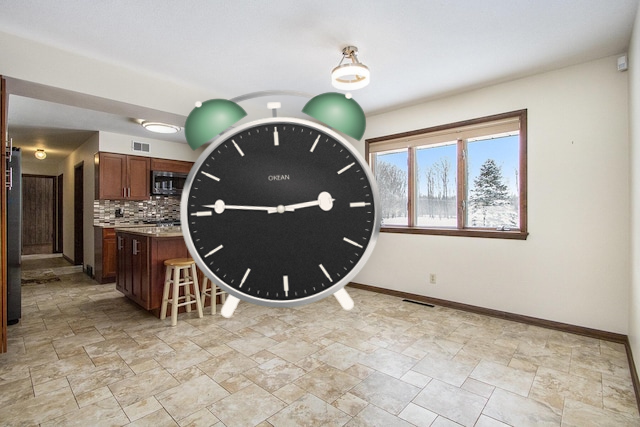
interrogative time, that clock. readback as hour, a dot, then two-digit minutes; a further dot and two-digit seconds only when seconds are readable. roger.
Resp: 2.46
